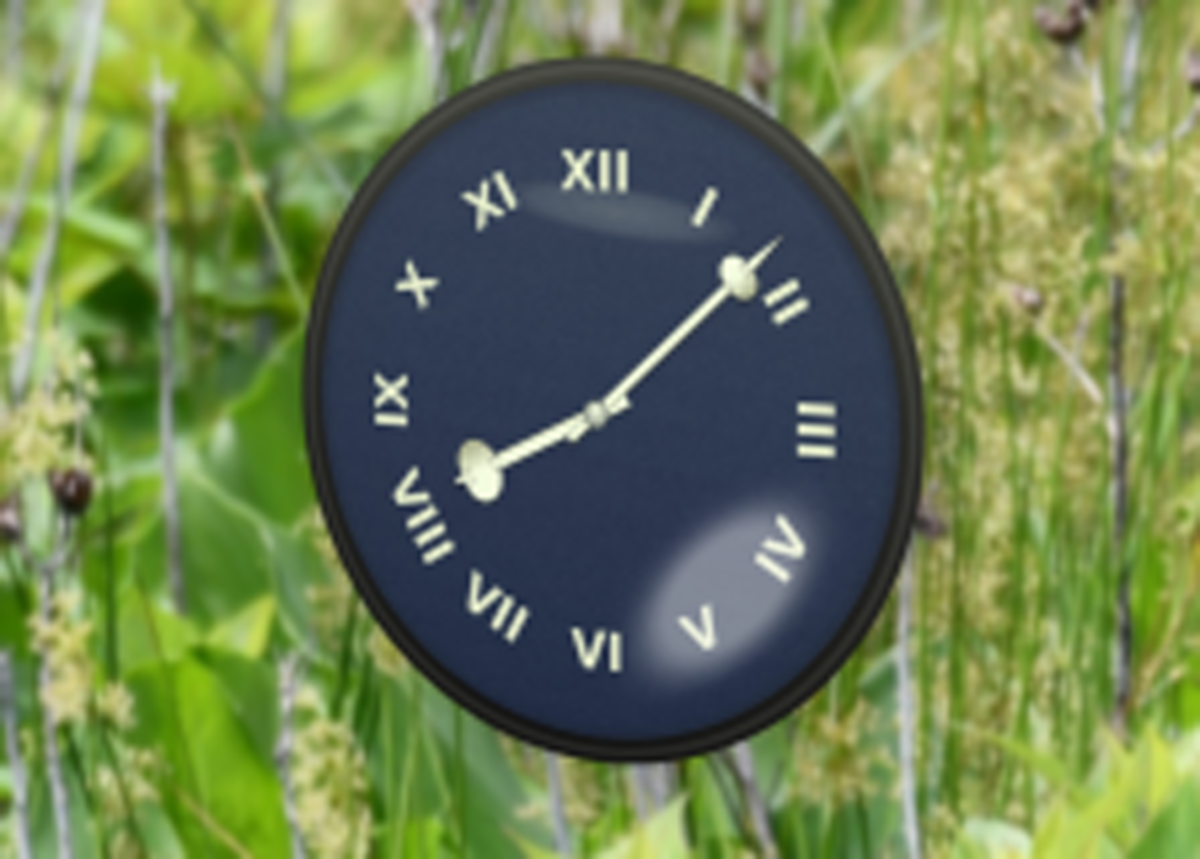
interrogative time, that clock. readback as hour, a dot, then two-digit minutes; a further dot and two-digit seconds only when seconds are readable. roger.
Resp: 8.08
